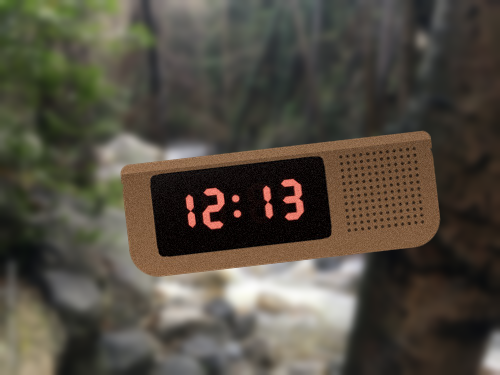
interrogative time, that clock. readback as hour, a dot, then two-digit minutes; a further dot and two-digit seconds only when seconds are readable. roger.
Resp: 12.13
